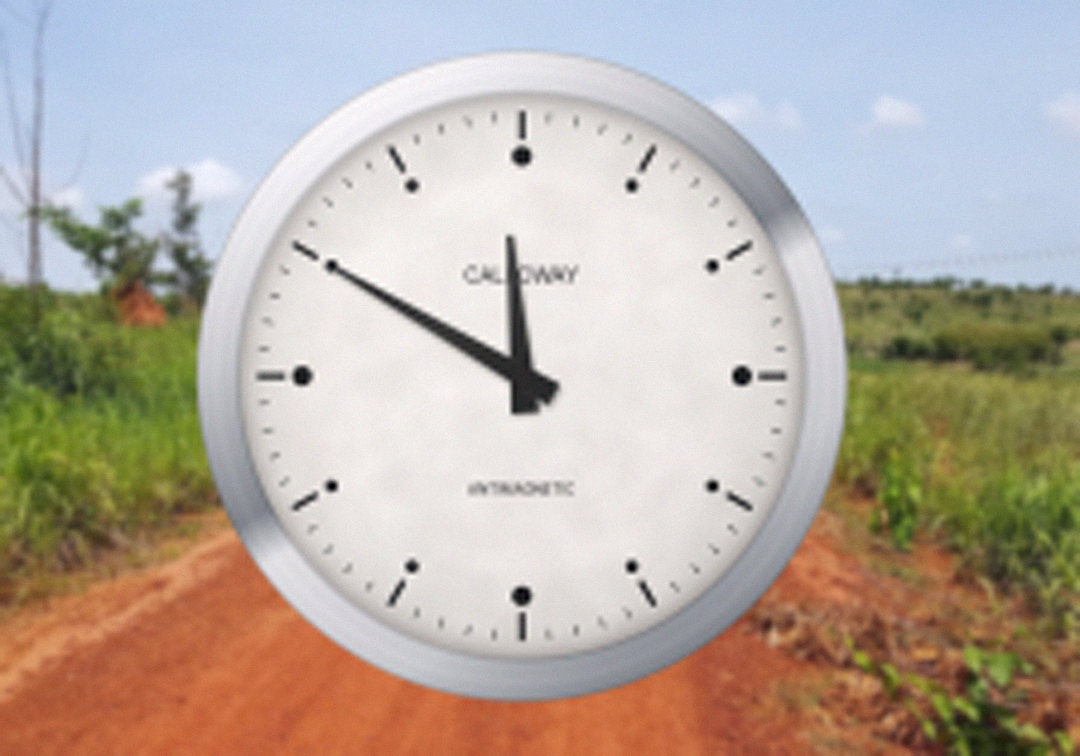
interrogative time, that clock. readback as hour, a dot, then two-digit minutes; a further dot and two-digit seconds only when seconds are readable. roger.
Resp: 11.50
